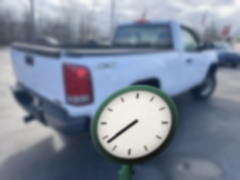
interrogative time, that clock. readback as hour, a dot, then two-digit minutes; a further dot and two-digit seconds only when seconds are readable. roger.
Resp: 7.38
